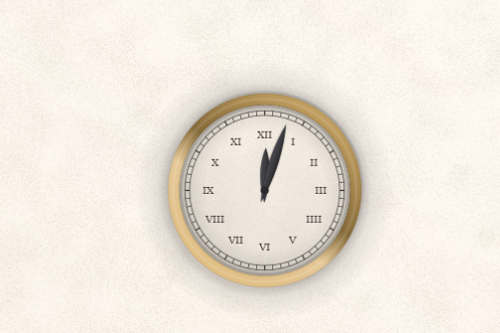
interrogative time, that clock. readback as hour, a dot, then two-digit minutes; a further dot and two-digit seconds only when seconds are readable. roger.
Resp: 12.03
